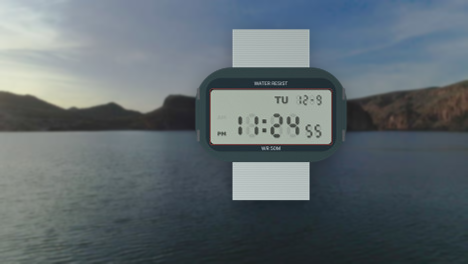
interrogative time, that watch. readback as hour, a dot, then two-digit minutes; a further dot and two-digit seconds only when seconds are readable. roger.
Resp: 11.24.55
